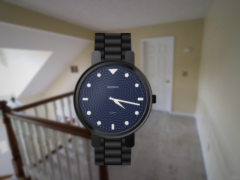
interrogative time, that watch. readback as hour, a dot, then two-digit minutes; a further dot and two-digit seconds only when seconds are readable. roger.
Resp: 4.17
